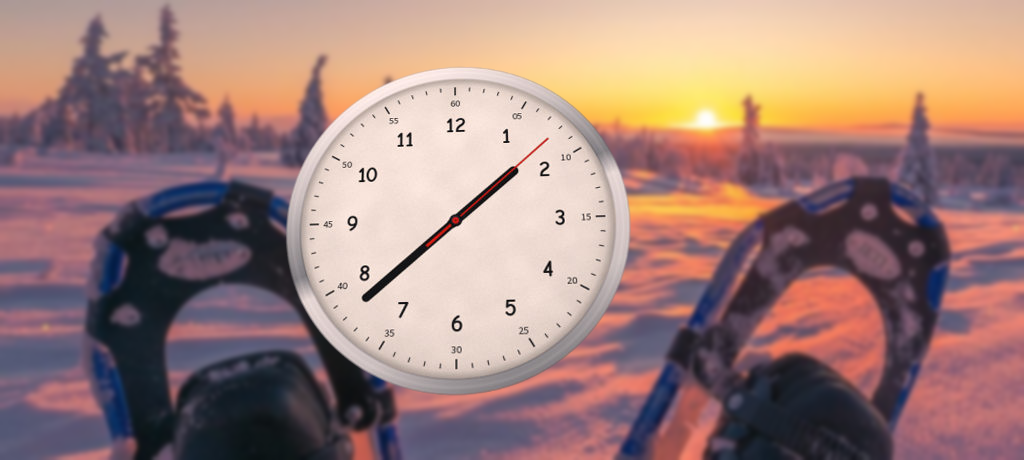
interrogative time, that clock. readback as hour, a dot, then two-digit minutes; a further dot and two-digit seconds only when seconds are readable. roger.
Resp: 1.38.08
